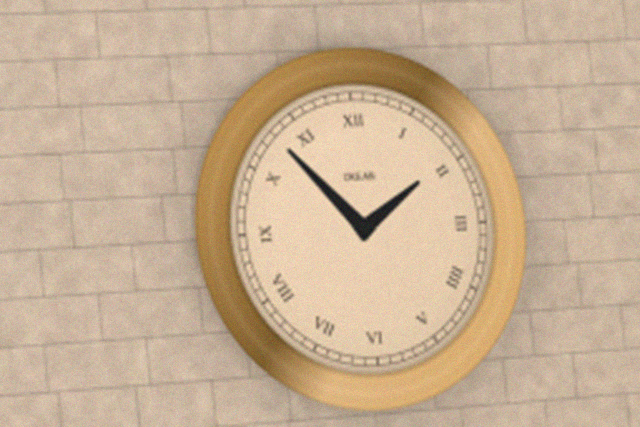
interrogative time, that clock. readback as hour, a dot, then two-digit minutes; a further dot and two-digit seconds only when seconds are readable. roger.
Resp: 1.53
